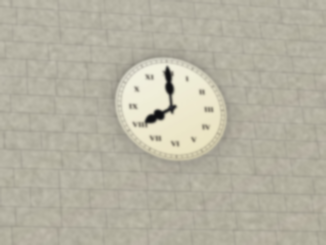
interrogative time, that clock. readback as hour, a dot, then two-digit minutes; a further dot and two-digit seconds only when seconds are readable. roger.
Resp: 8.00
